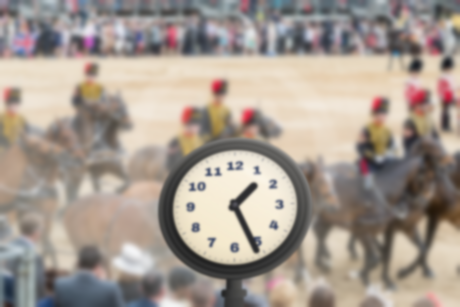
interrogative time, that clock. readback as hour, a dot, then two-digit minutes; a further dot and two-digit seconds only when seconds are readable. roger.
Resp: 1.26
